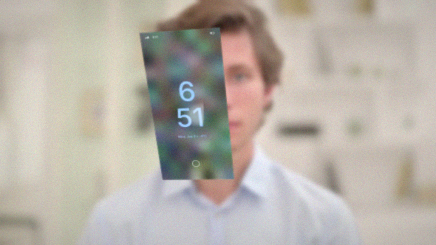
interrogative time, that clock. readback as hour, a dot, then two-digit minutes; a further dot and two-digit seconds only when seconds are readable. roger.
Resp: 6.51
